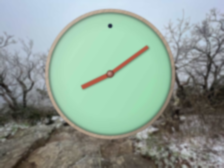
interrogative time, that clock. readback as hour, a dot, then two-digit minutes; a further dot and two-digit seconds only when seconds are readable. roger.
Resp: 8.09
